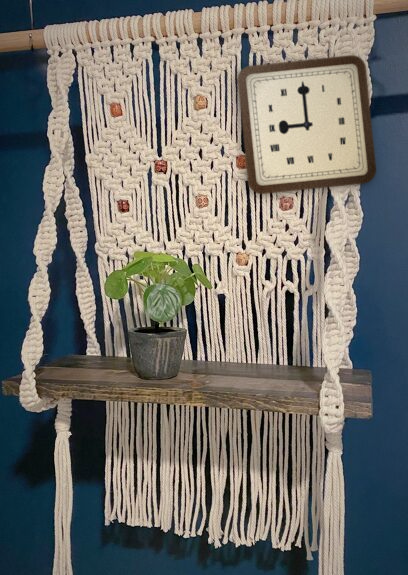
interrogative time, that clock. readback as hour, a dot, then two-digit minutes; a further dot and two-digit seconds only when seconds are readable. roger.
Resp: 9.00
